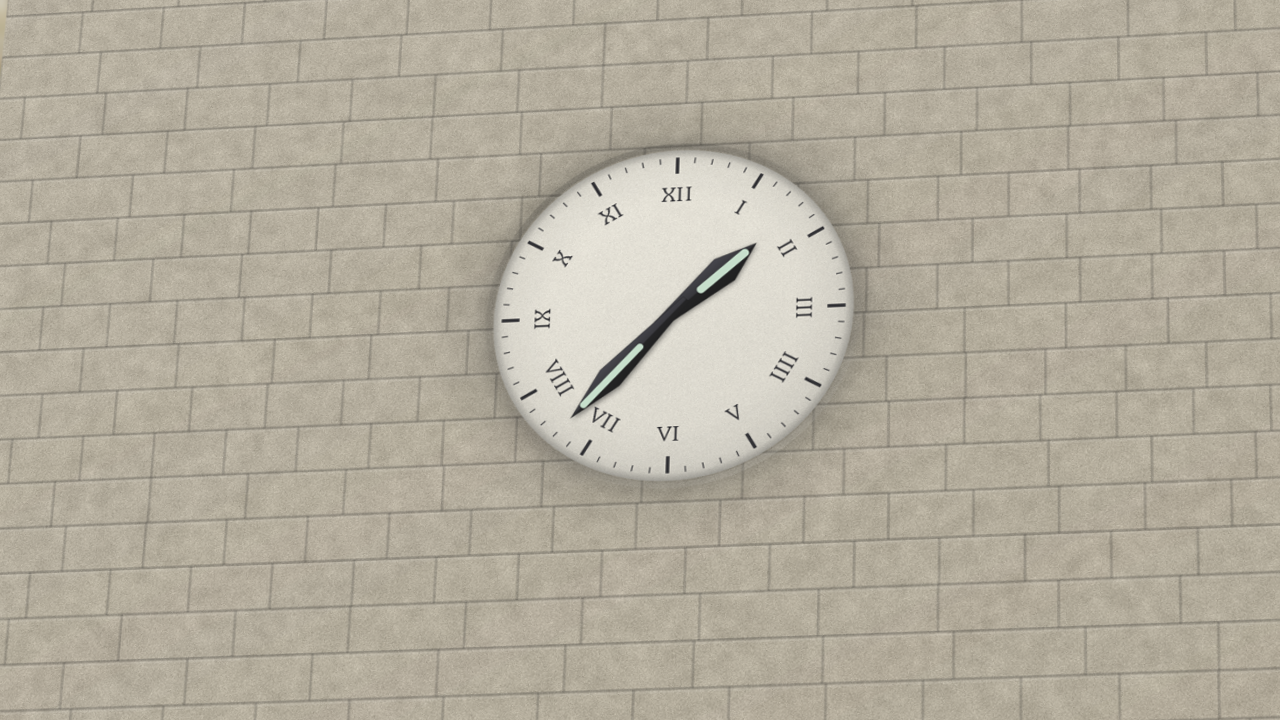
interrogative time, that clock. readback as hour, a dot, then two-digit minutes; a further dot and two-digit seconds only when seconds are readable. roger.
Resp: 1.37
